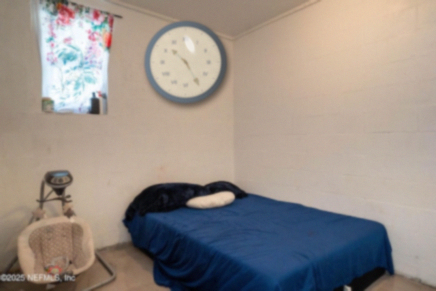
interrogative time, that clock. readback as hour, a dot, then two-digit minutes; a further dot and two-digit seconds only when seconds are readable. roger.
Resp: 10.25
